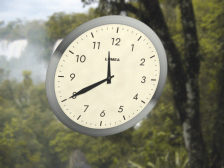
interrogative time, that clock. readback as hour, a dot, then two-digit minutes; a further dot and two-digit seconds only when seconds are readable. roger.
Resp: 11.40
